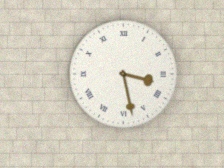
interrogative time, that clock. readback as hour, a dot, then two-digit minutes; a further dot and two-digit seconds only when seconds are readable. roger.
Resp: 3.28
